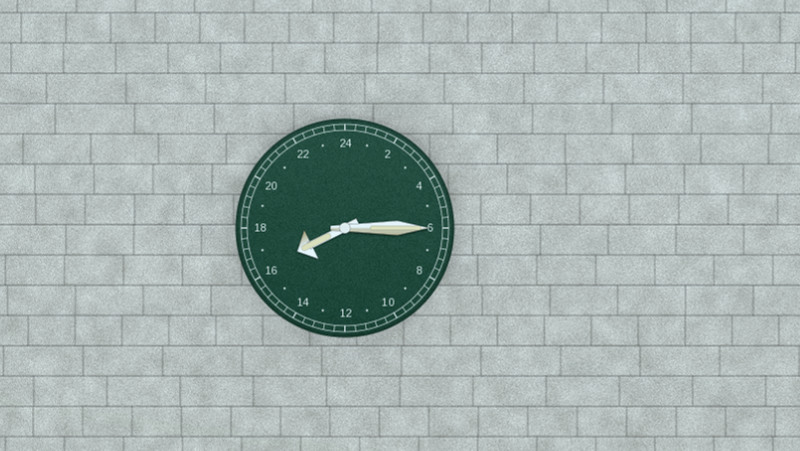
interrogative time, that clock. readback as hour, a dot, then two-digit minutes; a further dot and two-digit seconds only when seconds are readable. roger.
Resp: 16.15
